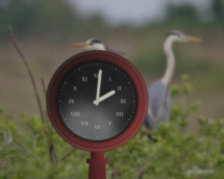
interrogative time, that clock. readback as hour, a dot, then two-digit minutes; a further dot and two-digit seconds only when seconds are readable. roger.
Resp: 2.01
